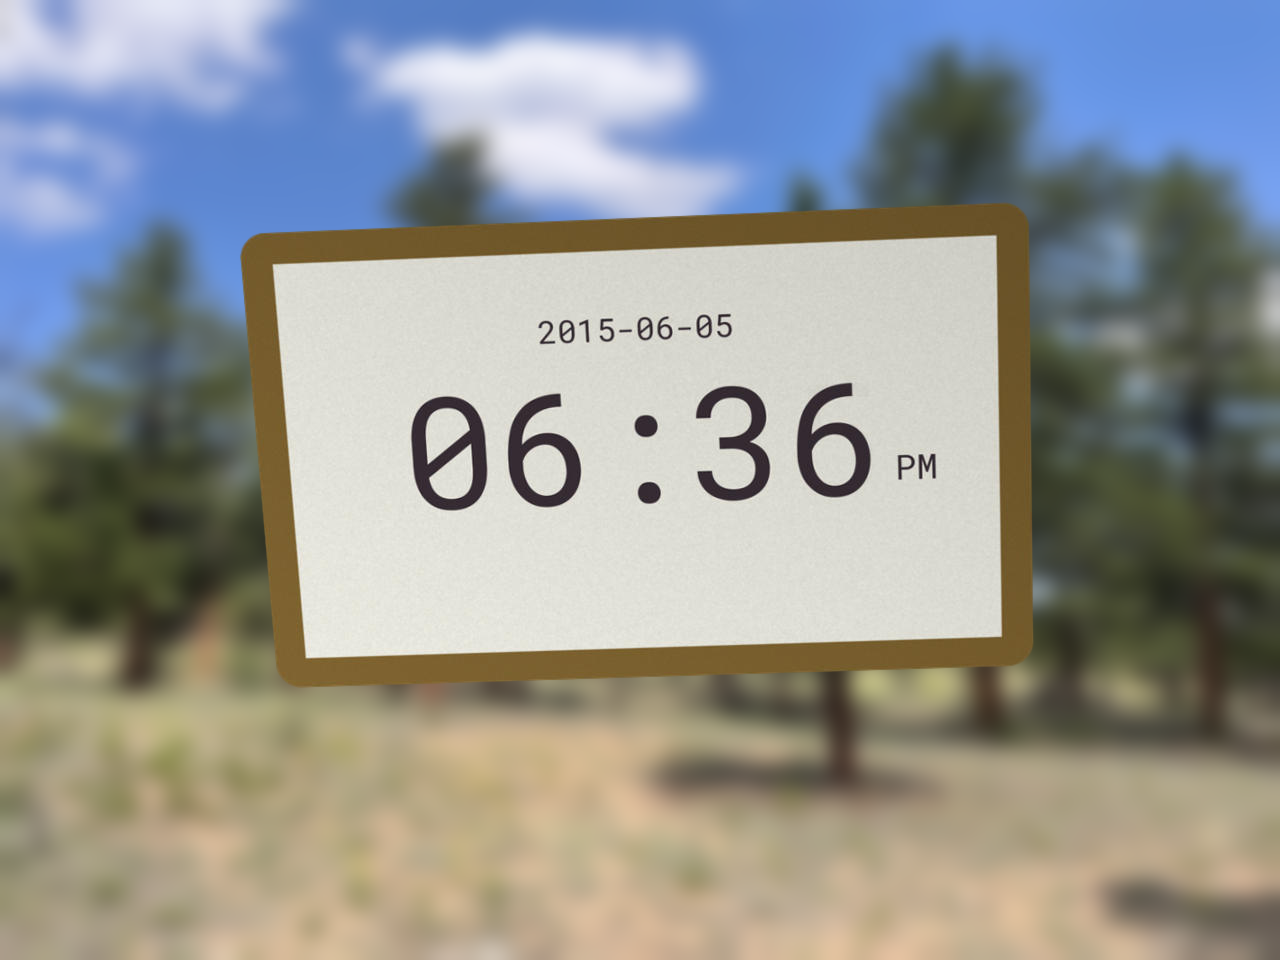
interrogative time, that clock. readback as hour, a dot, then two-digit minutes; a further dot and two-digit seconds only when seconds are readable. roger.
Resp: 6.36
